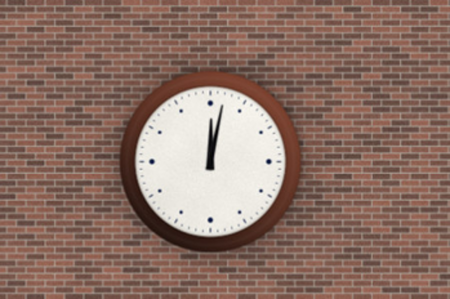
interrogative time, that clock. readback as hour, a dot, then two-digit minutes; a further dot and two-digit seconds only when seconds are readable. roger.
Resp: 12.02
